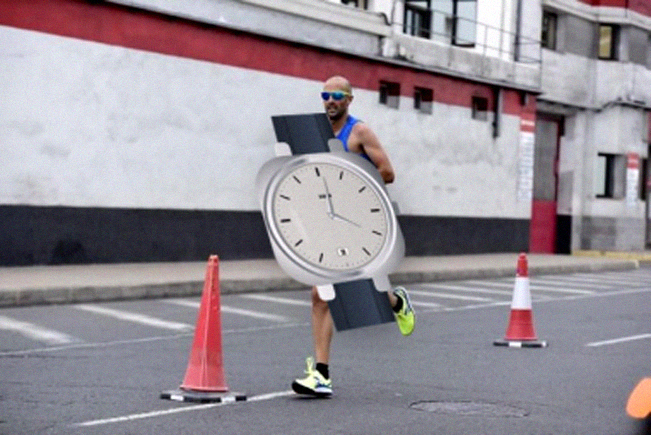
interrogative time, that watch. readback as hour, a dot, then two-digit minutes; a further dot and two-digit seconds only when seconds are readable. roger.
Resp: 4.01
